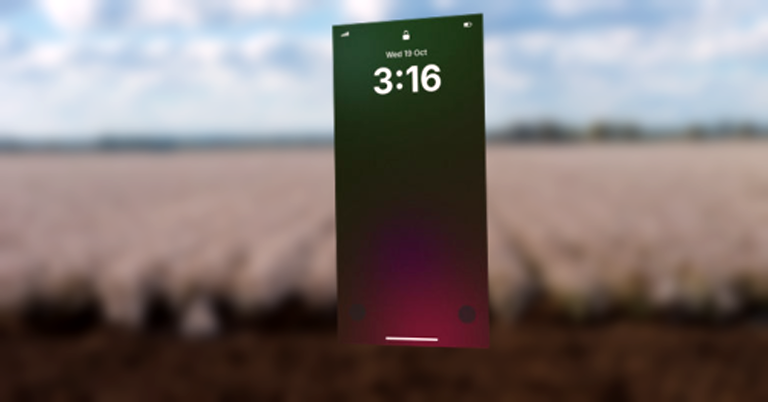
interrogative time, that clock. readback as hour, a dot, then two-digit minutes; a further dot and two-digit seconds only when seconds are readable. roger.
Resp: 3.16
